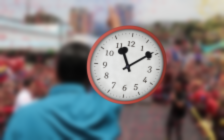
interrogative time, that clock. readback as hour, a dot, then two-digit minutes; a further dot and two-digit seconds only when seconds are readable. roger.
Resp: 11.09
